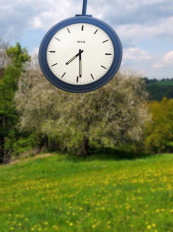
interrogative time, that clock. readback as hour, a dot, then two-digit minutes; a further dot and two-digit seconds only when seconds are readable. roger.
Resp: 7.29
